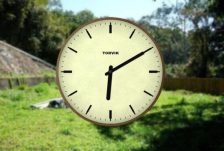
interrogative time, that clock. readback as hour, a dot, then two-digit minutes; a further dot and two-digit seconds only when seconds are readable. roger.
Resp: 6.10
